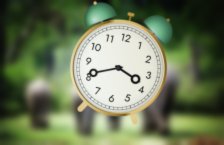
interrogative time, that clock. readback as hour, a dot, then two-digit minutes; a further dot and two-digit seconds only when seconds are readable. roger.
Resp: 3.41
